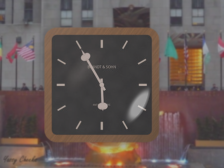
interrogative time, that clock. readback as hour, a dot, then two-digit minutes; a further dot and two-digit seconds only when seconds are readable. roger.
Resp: 5.55
